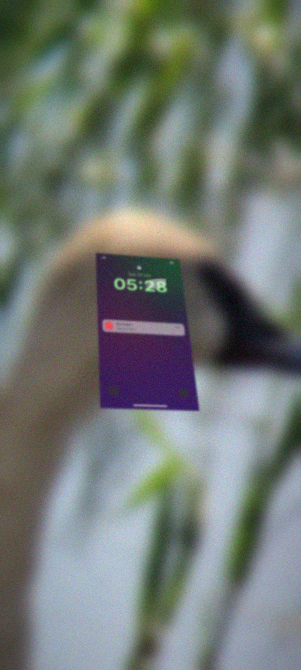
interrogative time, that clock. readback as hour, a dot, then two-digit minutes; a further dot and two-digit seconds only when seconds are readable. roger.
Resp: 5.28
